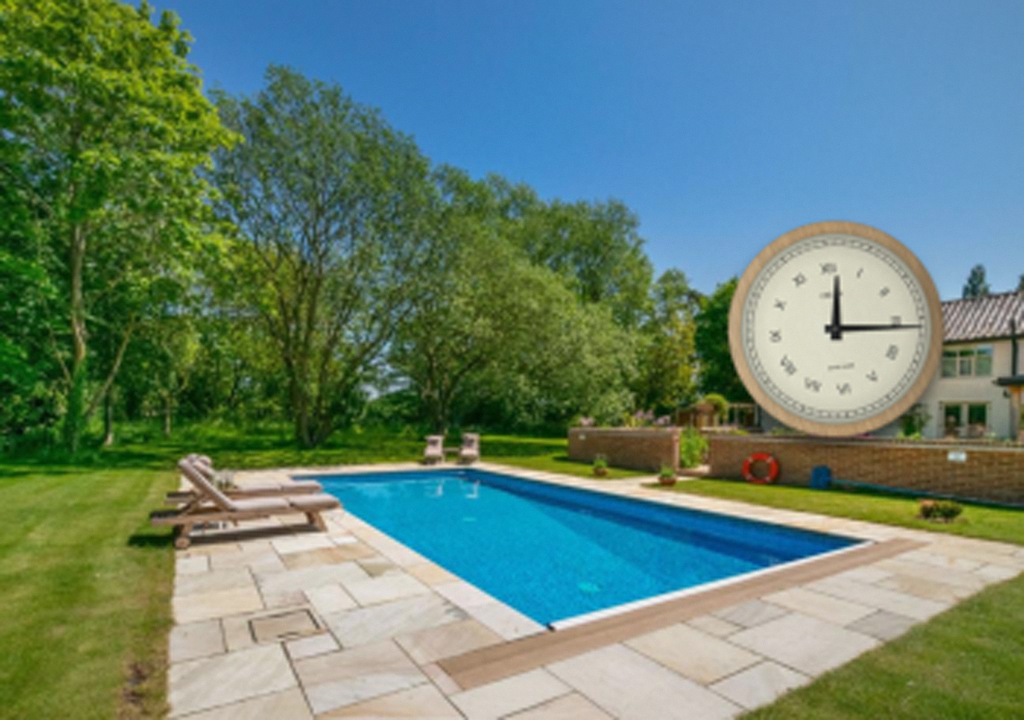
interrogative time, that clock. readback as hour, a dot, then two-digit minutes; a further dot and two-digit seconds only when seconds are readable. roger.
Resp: 12.16
